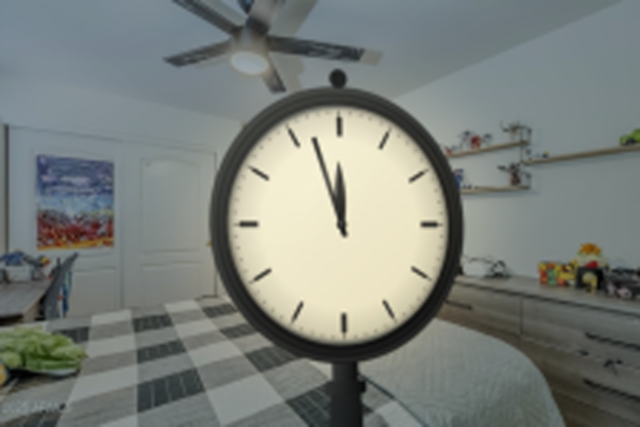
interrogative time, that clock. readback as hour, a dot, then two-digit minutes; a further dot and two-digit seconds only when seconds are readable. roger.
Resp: 11.57
